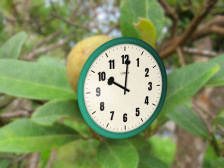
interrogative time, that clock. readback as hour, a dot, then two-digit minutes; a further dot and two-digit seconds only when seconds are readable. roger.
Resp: 10.01
